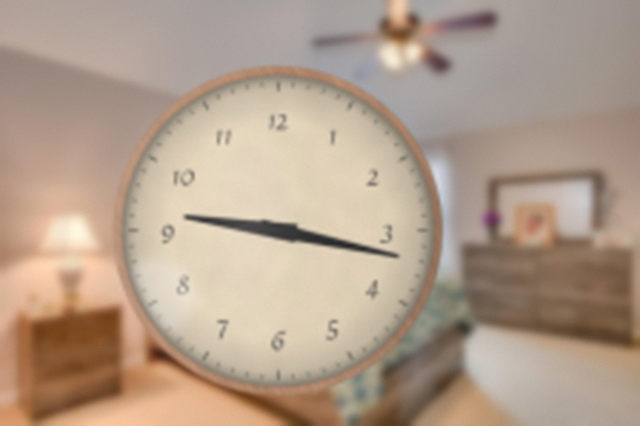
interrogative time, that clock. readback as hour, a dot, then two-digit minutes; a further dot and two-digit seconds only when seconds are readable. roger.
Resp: 9.17
